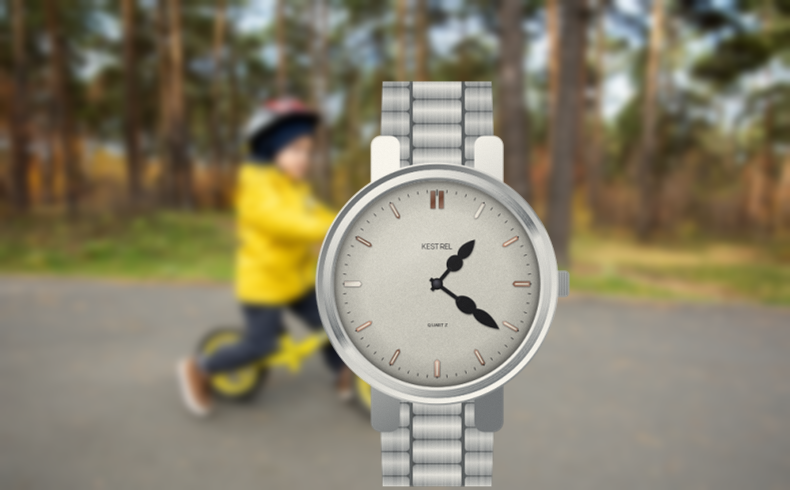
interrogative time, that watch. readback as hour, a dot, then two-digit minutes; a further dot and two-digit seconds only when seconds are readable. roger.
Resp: 1.21
